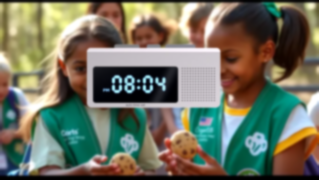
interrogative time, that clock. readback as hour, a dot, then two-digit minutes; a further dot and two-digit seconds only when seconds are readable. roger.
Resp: 8.04
